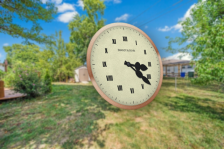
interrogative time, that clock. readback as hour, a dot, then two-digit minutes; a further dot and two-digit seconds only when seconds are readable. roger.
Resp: 3.22
